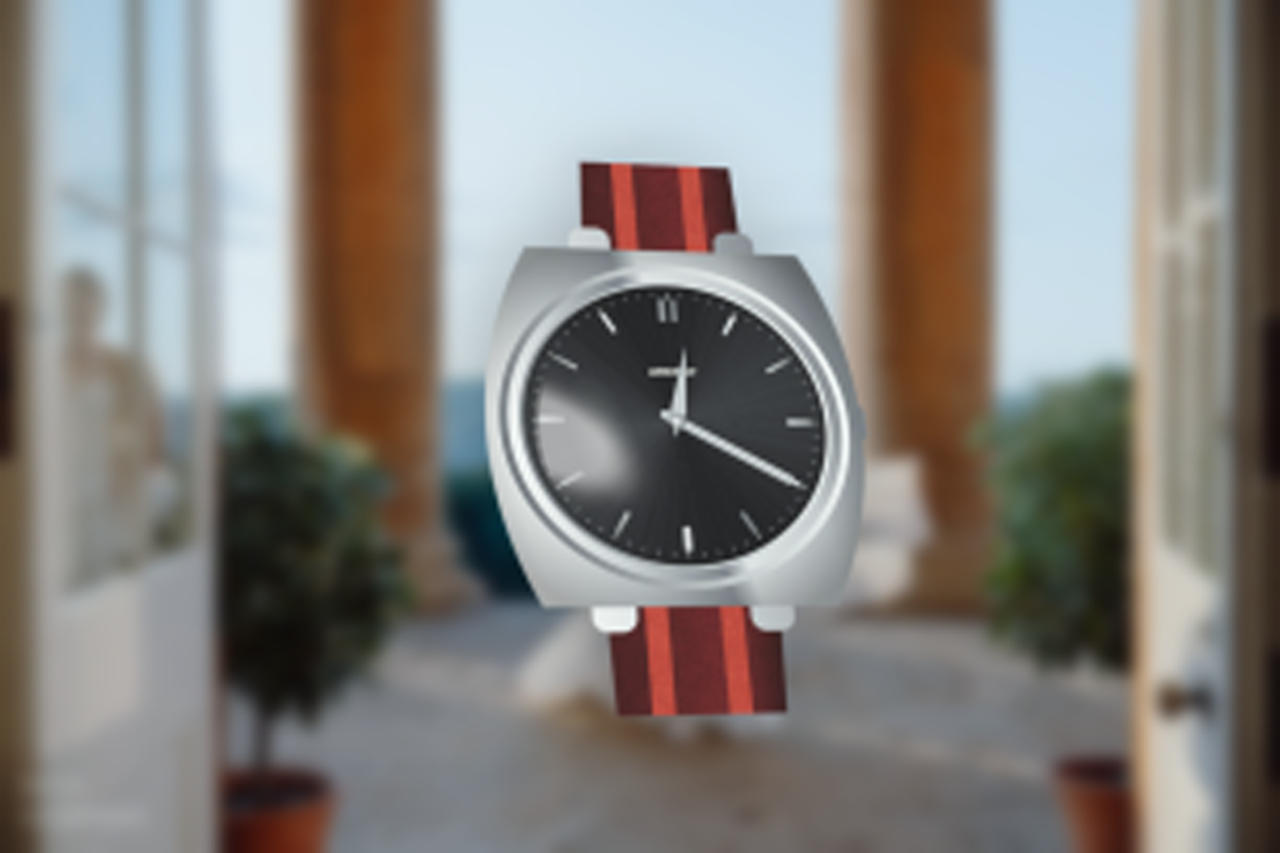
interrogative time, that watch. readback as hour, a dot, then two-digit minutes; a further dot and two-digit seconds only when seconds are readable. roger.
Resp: 12.20
